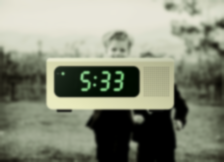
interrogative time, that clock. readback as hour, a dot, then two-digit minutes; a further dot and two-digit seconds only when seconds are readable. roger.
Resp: 5.33
